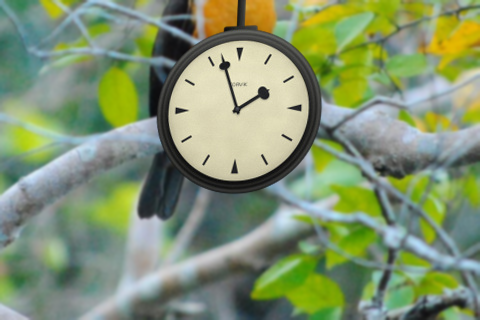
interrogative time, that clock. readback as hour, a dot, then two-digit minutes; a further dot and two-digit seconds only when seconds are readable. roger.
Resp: 1.57
